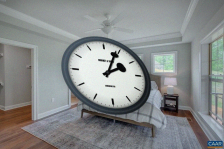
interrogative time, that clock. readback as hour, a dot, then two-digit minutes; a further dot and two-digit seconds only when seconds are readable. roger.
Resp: 2.04
